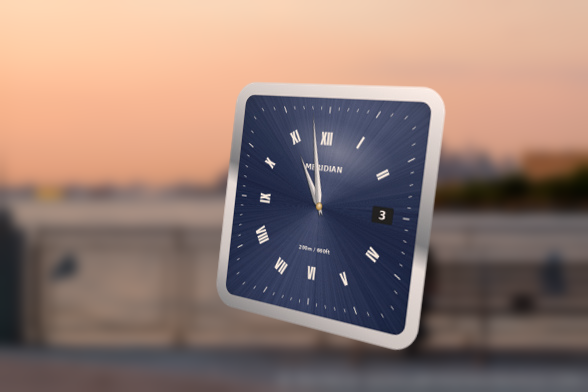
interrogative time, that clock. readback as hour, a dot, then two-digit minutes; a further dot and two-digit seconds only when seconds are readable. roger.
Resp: 10.58
